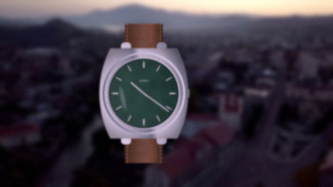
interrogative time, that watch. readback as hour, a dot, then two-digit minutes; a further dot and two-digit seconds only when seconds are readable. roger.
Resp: 10.21
